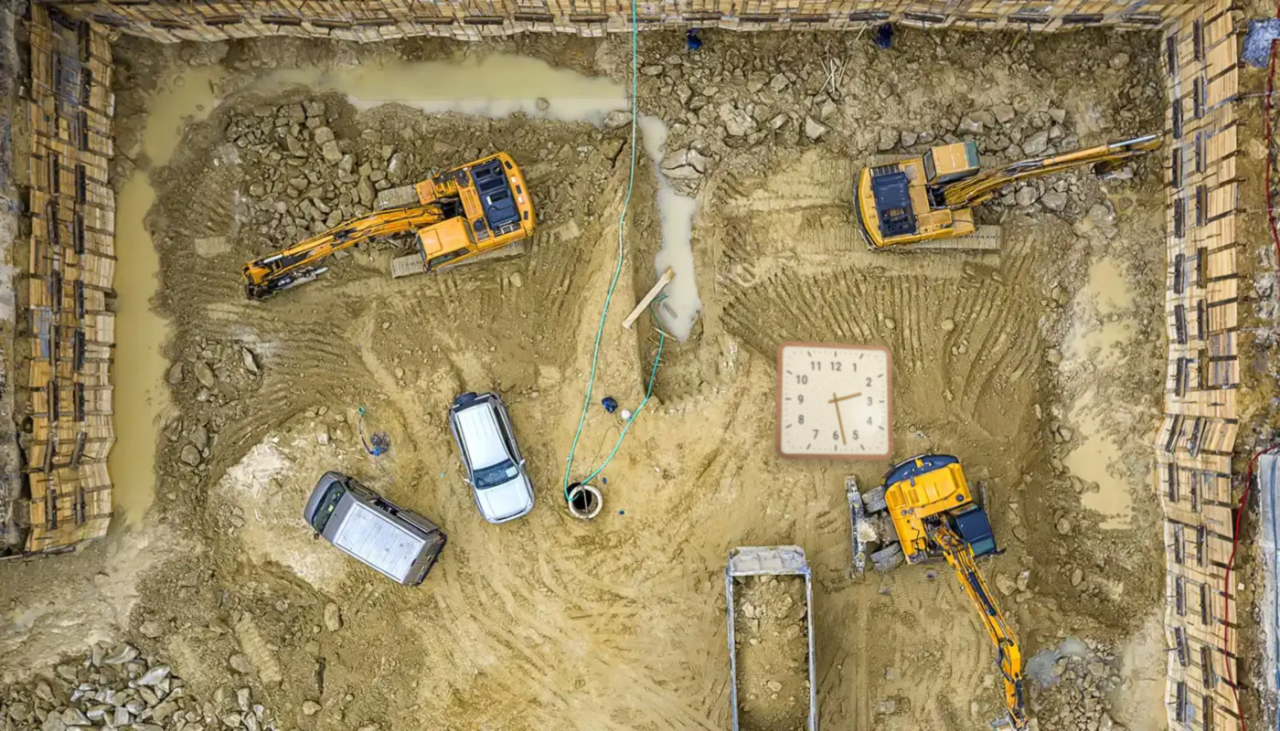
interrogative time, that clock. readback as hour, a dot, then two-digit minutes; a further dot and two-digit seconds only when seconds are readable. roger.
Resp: 2.28
